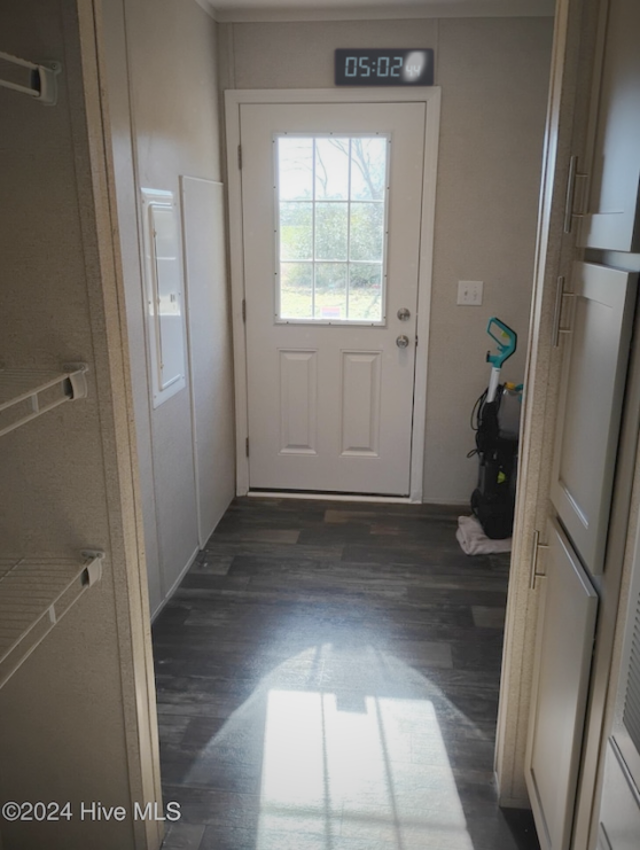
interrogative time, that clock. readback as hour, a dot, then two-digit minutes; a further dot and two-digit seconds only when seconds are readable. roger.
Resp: 5.02.44
